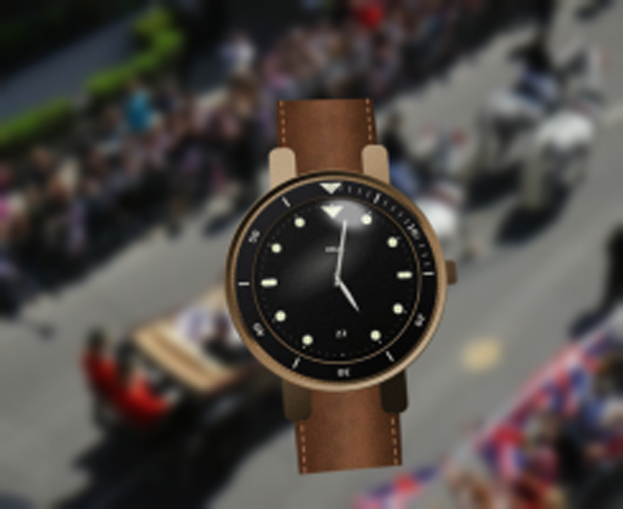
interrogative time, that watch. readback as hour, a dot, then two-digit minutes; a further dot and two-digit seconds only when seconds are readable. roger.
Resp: 5.02
